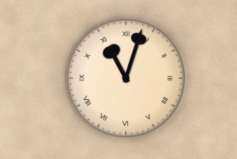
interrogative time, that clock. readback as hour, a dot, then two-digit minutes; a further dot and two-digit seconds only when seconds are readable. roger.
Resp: 11.03
